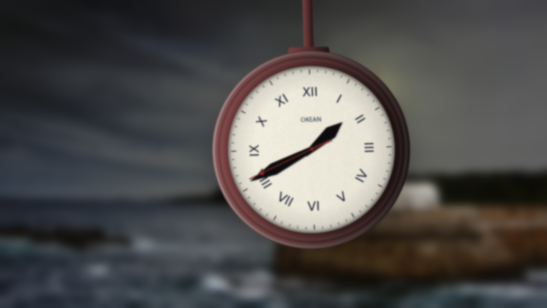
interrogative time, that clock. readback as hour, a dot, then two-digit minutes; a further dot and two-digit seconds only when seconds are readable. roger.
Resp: 1.40.41
